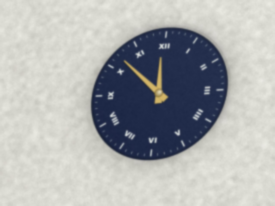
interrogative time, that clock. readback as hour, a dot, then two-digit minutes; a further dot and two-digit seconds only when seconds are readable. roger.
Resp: 11.52
